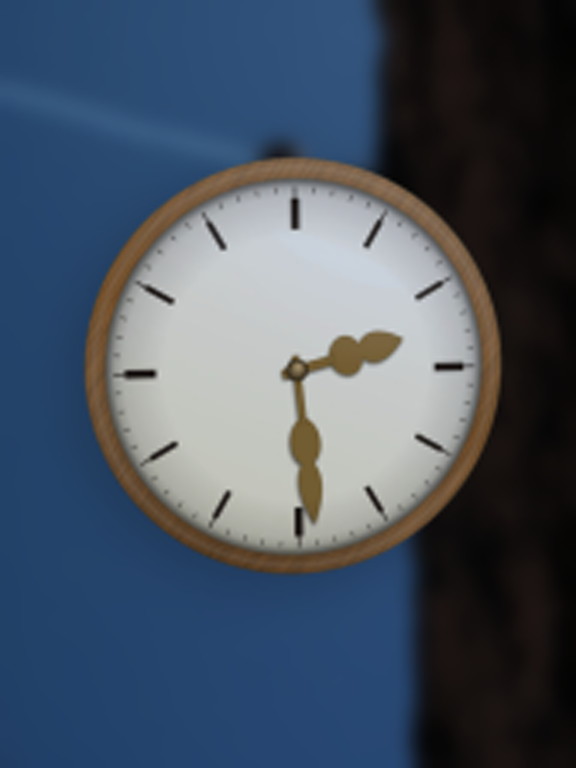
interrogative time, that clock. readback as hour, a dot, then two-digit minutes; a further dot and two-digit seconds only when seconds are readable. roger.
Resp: 2.29
